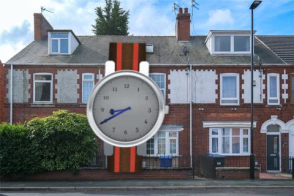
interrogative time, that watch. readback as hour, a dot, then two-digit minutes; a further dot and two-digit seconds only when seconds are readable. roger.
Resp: 8.40
